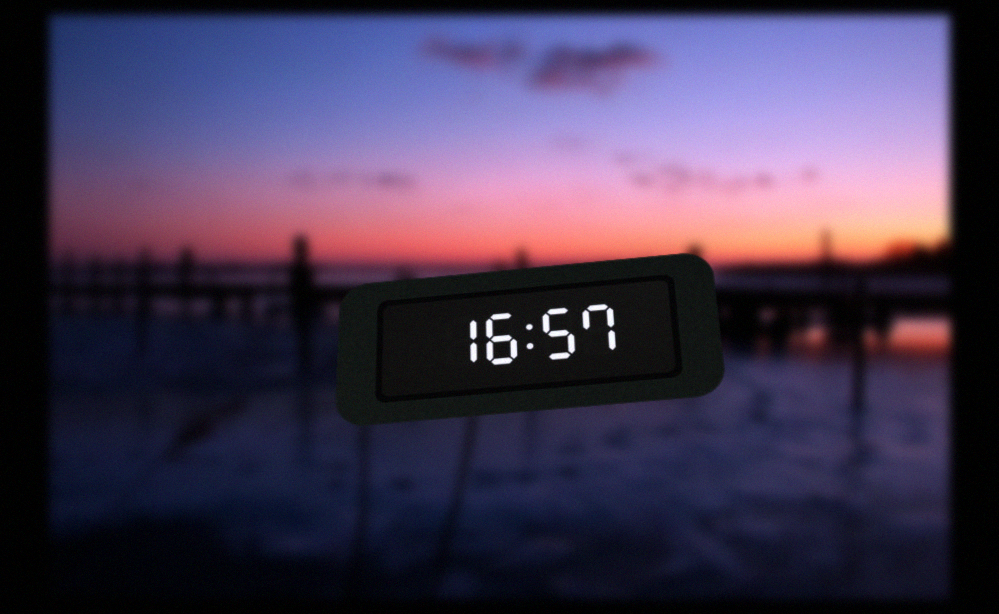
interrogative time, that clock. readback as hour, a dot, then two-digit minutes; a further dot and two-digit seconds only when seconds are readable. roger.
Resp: 16.57
